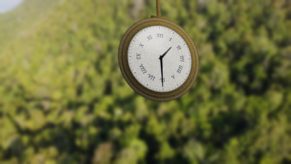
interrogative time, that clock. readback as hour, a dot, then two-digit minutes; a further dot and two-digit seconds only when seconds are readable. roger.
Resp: 1.30
